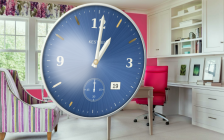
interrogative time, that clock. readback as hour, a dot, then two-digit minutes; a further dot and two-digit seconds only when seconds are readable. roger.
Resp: 1.01
